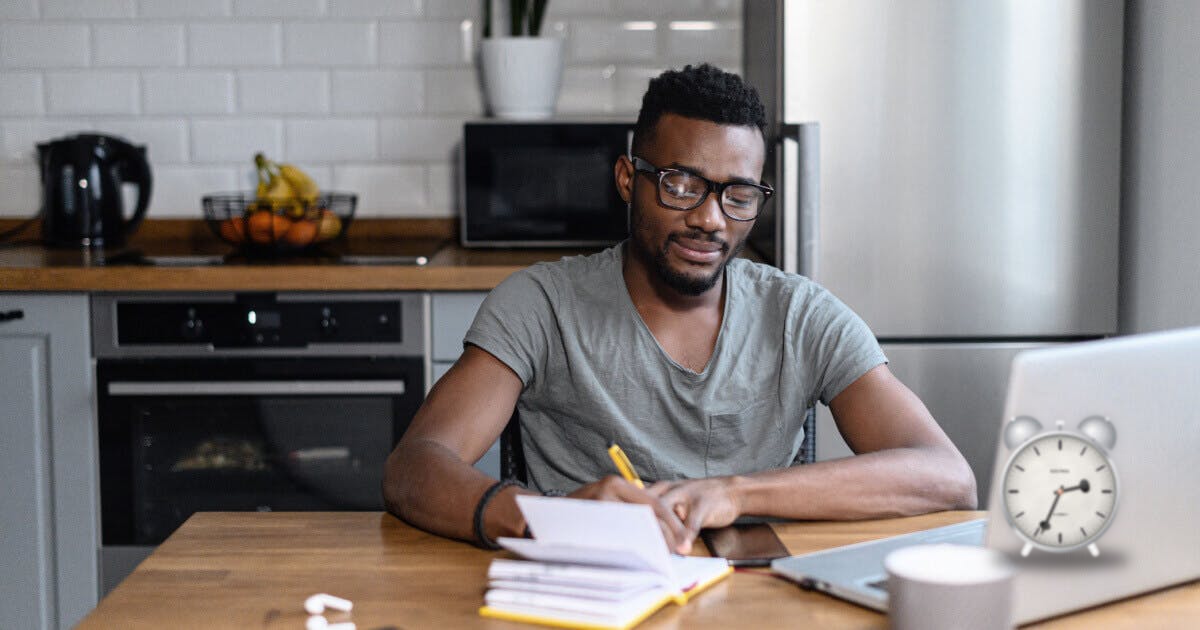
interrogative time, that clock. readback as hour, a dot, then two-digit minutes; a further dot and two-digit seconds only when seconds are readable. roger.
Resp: 2.34
